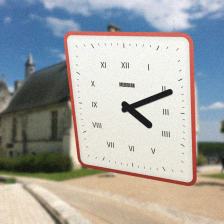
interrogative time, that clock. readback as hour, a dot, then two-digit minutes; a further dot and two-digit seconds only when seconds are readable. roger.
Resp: 4.11
